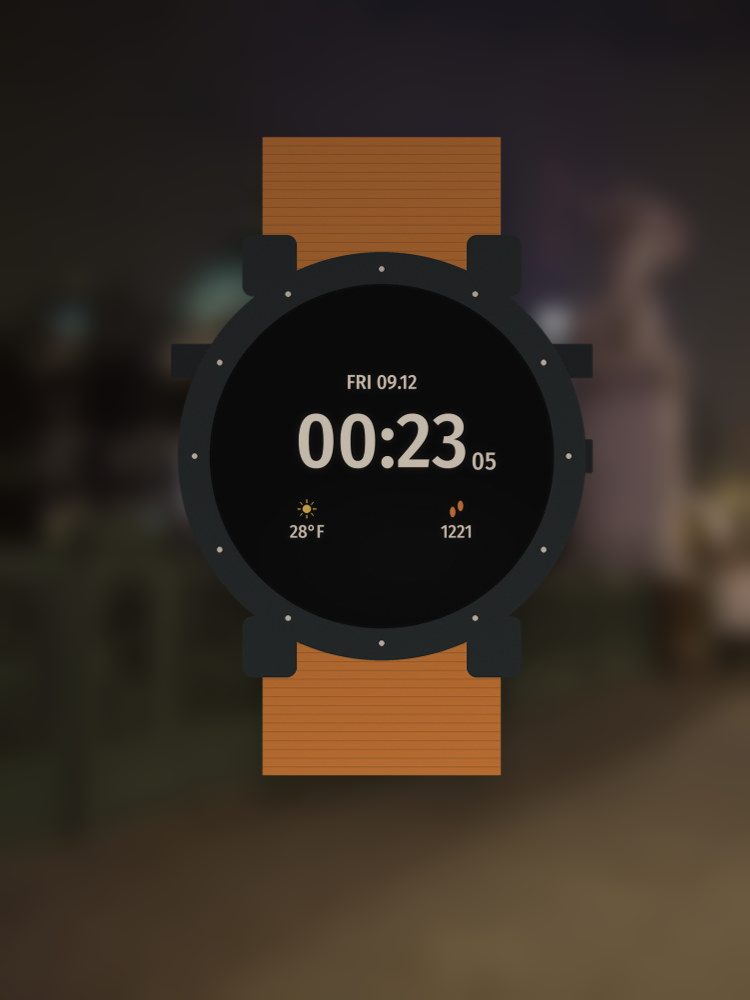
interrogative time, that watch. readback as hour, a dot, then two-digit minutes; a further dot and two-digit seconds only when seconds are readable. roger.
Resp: 0.23.05
